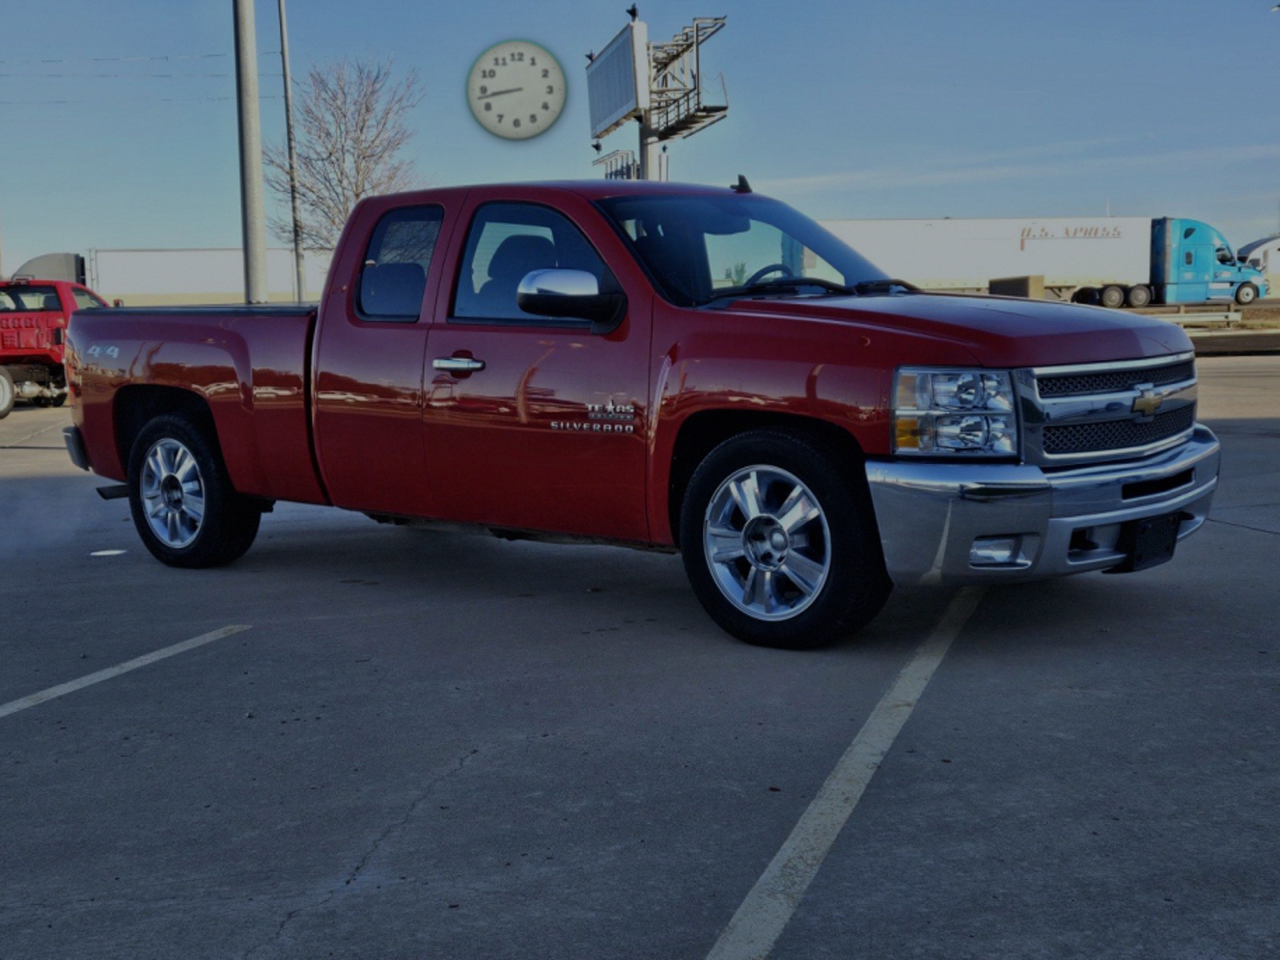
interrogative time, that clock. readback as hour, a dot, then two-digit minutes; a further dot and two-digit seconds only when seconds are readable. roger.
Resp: 8.43
